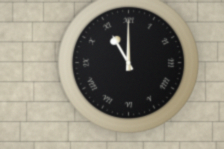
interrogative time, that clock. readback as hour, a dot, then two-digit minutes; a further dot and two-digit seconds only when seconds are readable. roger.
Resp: 11.00
